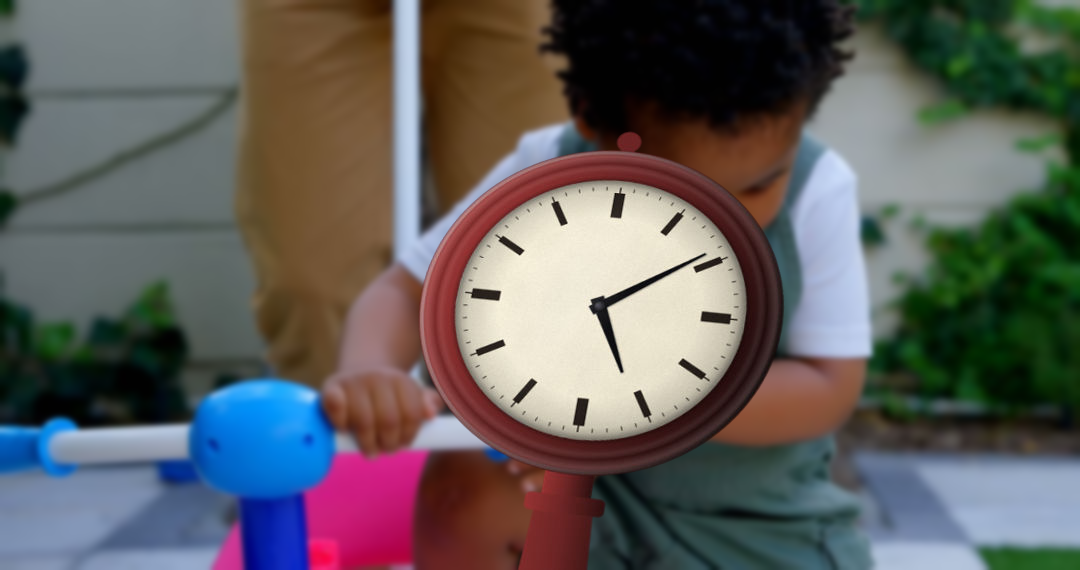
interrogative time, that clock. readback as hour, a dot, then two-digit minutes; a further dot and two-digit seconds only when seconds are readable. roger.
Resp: 5.09
